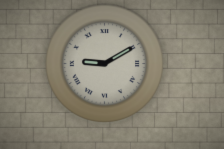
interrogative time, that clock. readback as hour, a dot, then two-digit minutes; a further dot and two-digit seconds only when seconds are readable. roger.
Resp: 9.10
